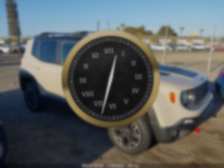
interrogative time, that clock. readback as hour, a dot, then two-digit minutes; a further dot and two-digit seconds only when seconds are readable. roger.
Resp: 12.33
